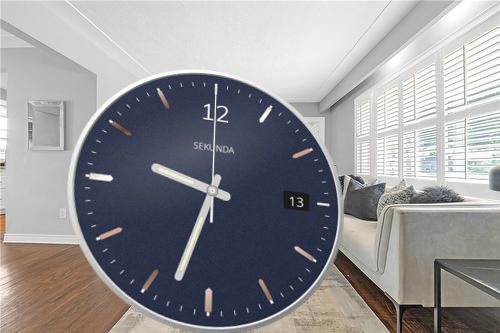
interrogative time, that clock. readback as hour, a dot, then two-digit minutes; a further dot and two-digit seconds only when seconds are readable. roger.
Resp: 9.33.00
